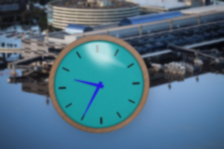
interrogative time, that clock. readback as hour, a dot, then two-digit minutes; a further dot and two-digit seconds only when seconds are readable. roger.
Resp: 9.35
